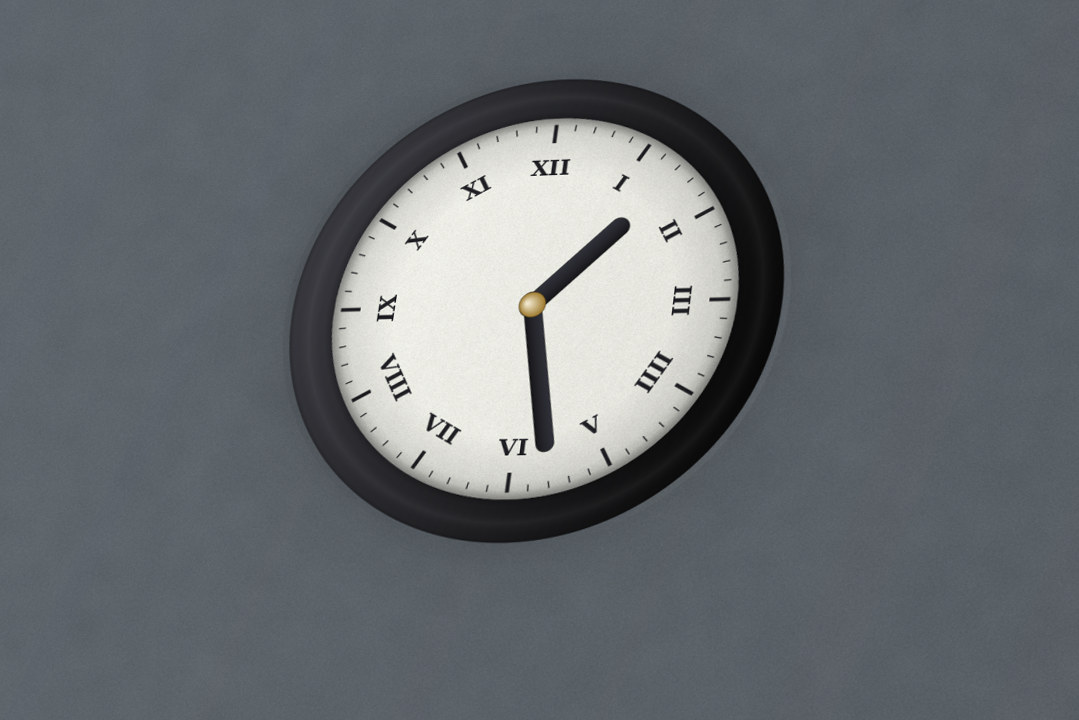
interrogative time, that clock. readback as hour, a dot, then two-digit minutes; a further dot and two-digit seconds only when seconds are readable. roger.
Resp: 1.28
